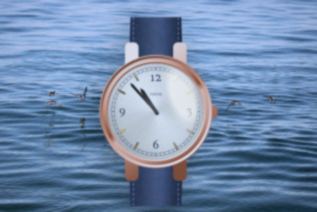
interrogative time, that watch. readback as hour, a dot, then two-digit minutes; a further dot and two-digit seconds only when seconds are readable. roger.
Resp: 10.53
